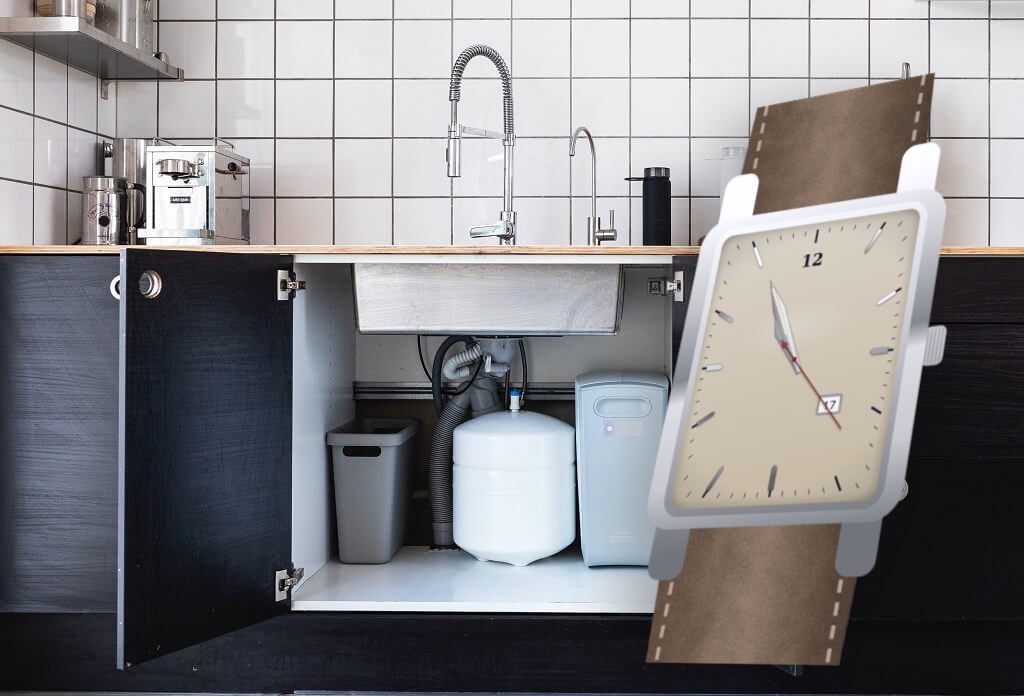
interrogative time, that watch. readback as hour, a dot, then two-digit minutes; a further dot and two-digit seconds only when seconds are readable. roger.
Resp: 10.55.23
